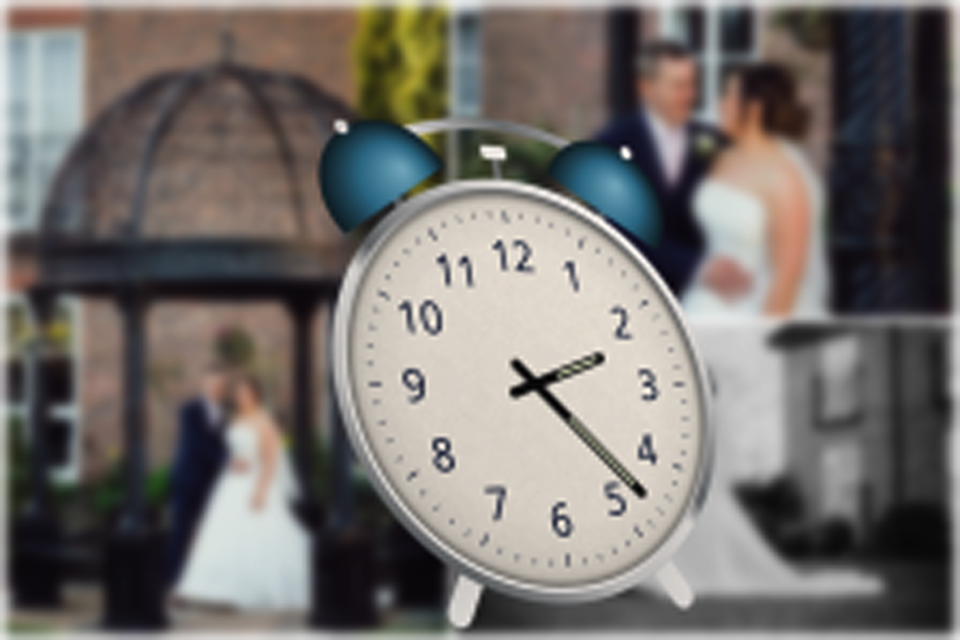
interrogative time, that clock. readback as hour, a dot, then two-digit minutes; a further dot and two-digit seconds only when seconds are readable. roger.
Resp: 2.23
